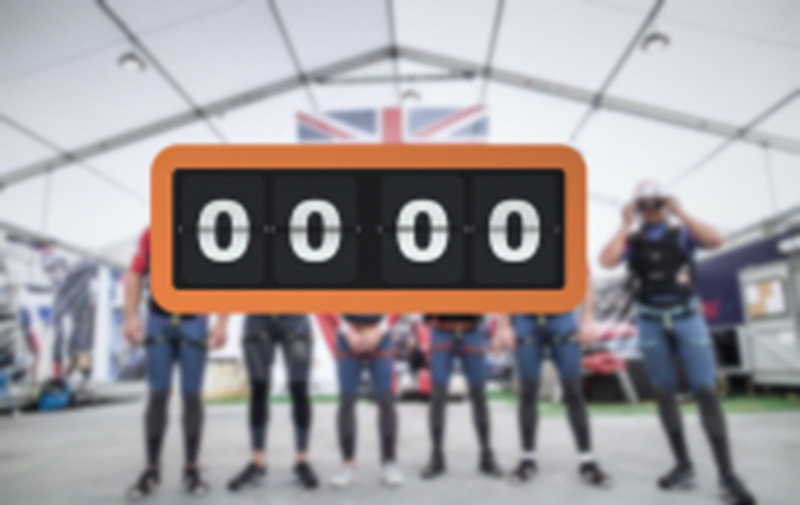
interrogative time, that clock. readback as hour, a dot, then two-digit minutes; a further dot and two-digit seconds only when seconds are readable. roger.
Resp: 0.00
